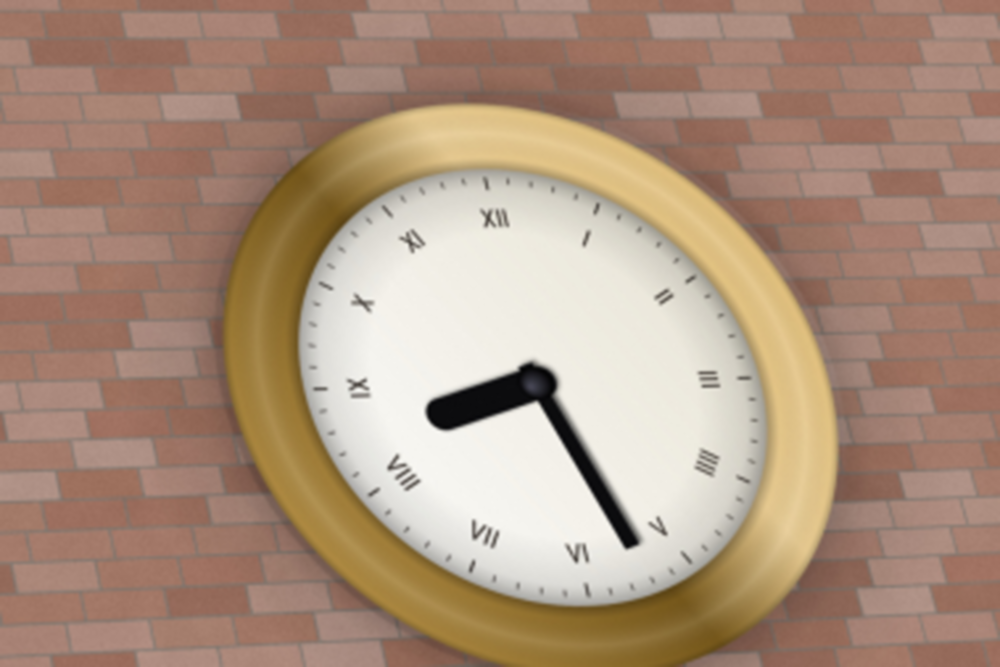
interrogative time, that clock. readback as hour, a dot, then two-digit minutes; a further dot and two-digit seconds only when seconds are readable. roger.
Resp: 8.27
